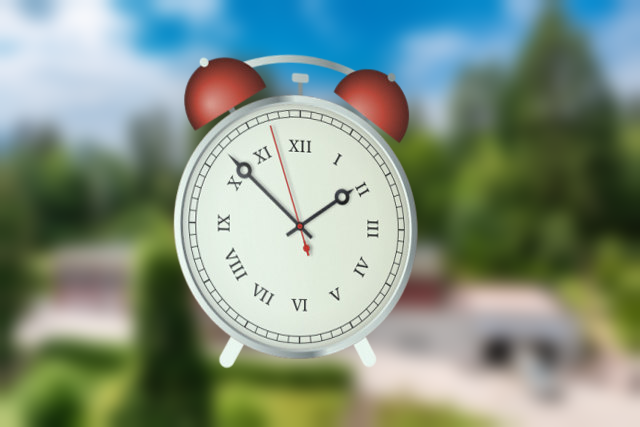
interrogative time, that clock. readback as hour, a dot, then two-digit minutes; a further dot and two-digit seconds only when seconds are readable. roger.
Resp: 1.51.57
